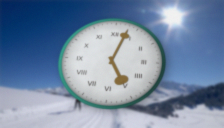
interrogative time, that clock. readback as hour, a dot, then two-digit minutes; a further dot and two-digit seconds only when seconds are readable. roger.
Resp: 5.03
